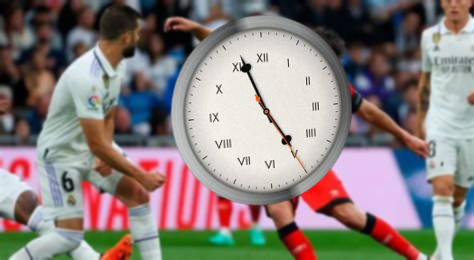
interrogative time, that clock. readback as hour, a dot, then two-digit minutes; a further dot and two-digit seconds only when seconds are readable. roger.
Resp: 4.56.25
